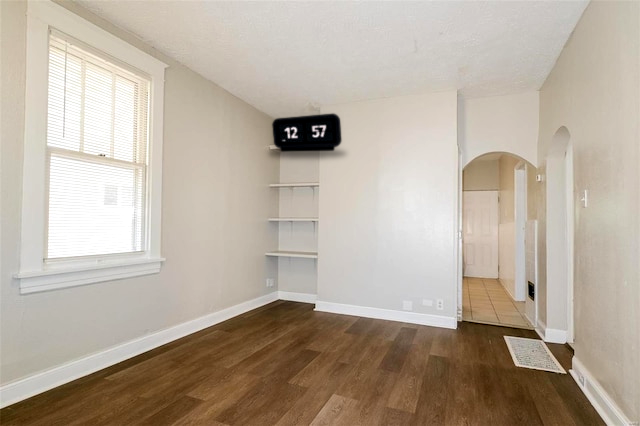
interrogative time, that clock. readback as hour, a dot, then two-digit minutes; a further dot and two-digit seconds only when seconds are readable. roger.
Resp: 12.57
